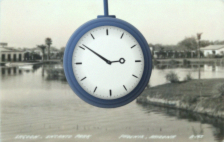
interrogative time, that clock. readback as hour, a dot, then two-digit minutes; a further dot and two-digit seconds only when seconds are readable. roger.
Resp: 2.51
